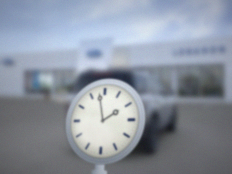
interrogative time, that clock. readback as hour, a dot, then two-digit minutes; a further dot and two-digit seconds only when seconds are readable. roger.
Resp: 1.58
